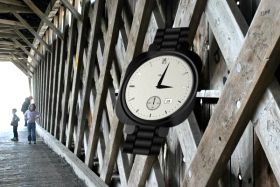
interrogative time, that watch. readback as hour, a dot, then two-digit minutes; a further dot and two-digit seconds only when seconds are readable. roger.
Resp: 3.02
